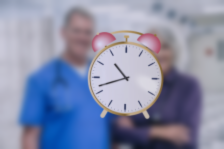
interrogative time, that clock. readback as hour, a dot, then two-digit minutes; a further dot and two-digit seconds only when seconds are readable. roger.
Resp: 10.42
